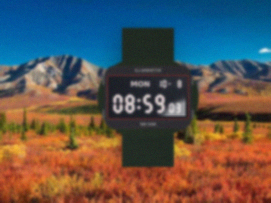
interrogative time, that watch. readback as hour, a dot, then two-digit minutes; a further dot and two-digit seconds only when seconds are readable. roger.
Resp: 8.59
